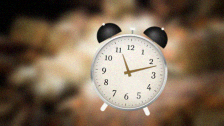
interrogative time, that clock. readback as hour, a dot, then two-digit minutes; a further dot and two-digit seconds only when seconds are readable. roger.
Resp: 11.12
